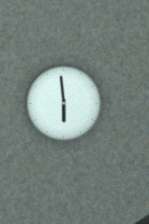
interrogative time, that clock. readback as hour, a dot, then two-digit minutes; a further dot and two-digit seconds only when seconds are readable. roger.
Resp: 5.59
